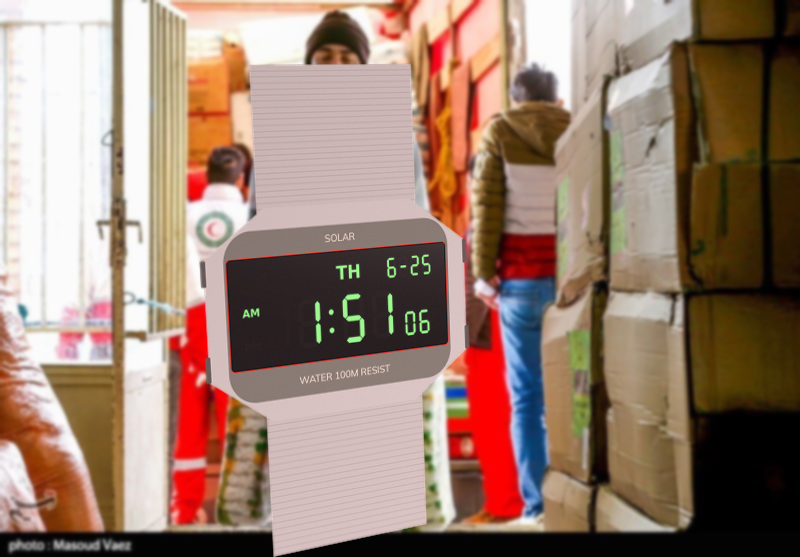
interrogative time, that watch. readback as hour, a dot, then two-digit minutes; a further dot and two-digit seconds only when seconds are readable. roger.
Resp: 1.51.06
